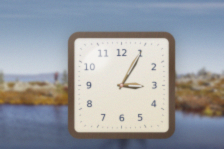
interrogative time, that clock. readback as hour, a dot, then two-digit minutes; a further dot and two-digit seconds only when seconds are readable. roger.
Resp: 3.05
